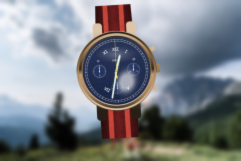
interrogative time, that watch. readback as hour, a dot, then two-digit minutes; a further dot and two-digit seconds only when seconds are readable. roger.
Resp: 12.32
